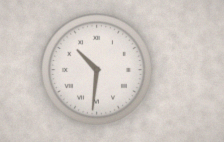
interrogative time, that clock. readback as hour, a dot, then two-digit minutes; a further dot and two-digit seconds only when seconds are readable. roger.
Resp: 10.31
